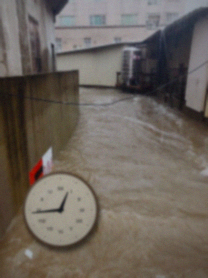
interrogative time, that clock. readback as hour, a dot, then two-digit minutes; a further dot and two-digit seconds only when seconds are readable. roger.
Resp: 12.44
